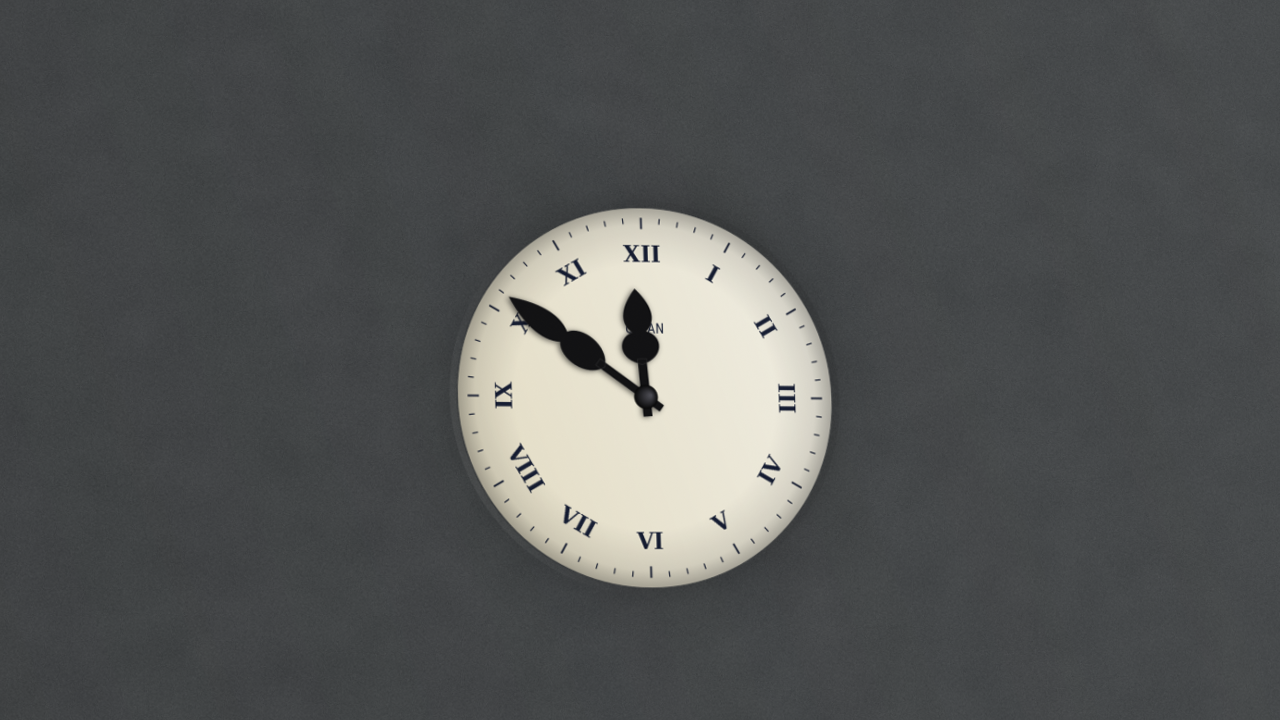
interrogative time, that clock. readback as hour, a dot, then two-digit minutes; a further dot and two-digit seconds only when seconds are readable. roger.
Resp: 11.51
